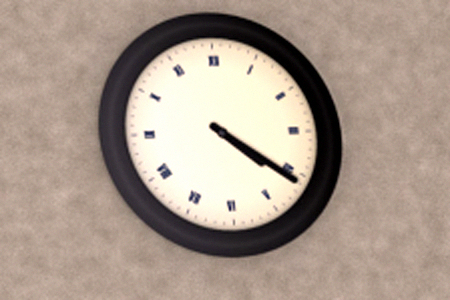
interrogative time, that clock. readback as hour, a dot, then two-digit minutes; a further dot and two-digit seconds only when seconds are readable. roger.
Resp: 4.21
